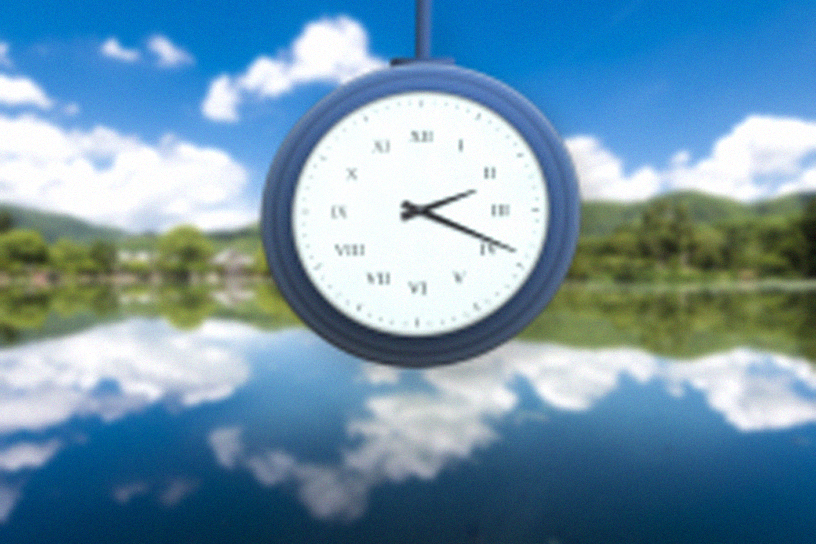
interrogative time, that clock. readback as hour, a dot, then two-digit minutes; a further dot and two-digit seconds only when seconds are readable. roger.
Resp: 2.19
